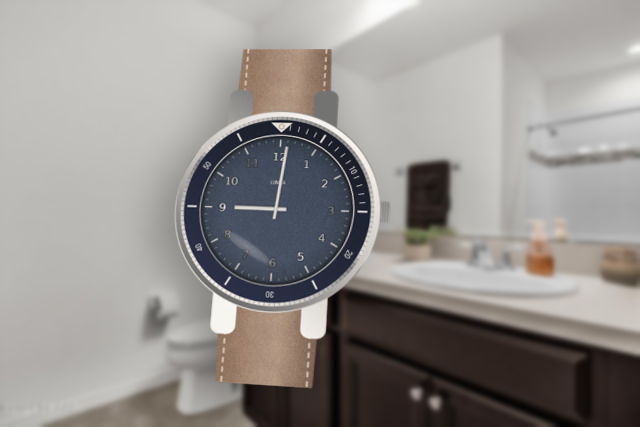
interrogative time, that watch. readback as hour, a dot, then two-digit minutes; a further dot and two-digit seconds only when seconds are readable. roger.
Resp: 9.01
